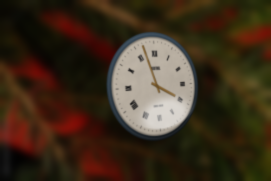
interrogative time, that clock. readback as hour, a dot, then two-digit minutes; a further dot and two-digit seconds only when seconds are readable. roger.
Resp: 3.57
